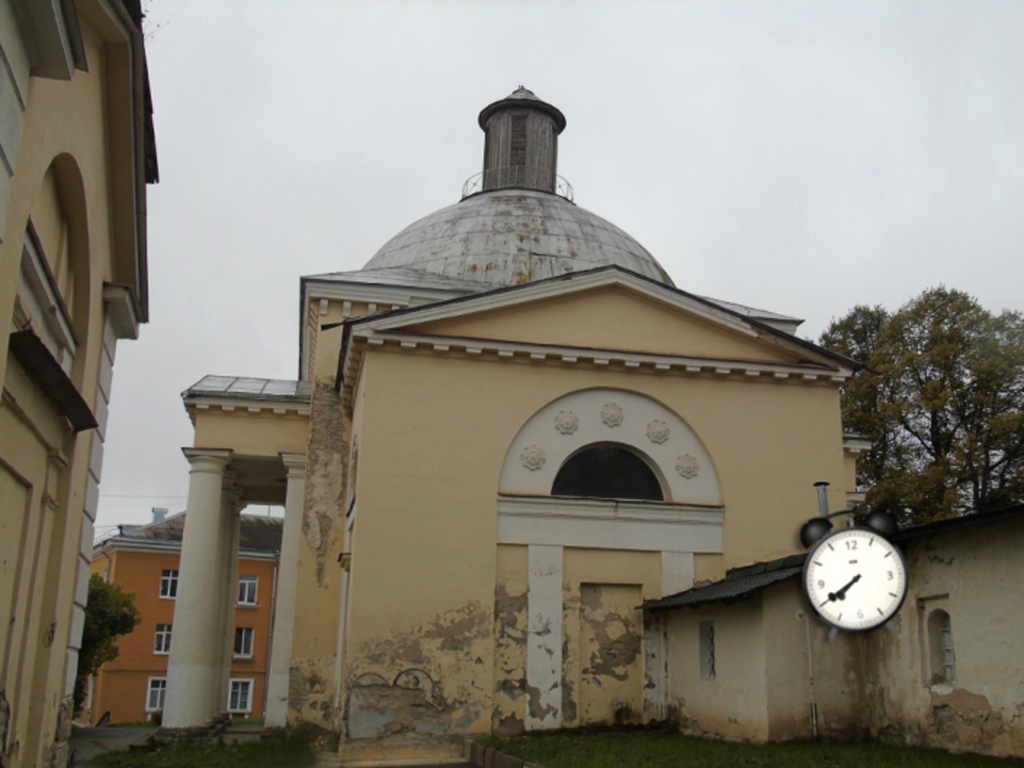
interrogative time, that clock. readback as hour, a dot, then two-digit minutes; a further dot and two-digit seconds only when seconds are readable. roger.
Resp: 7.40
